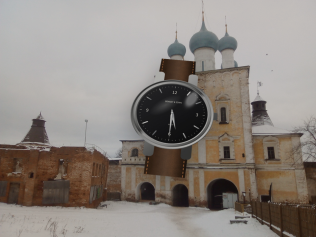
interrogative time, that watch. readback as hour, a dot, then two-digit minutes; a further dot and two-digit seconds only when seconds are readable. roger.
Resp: 5.30
